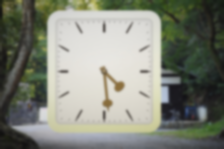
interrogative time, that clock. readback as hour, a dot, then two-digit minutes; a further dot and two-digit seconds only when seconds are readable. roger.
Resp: 4.29
